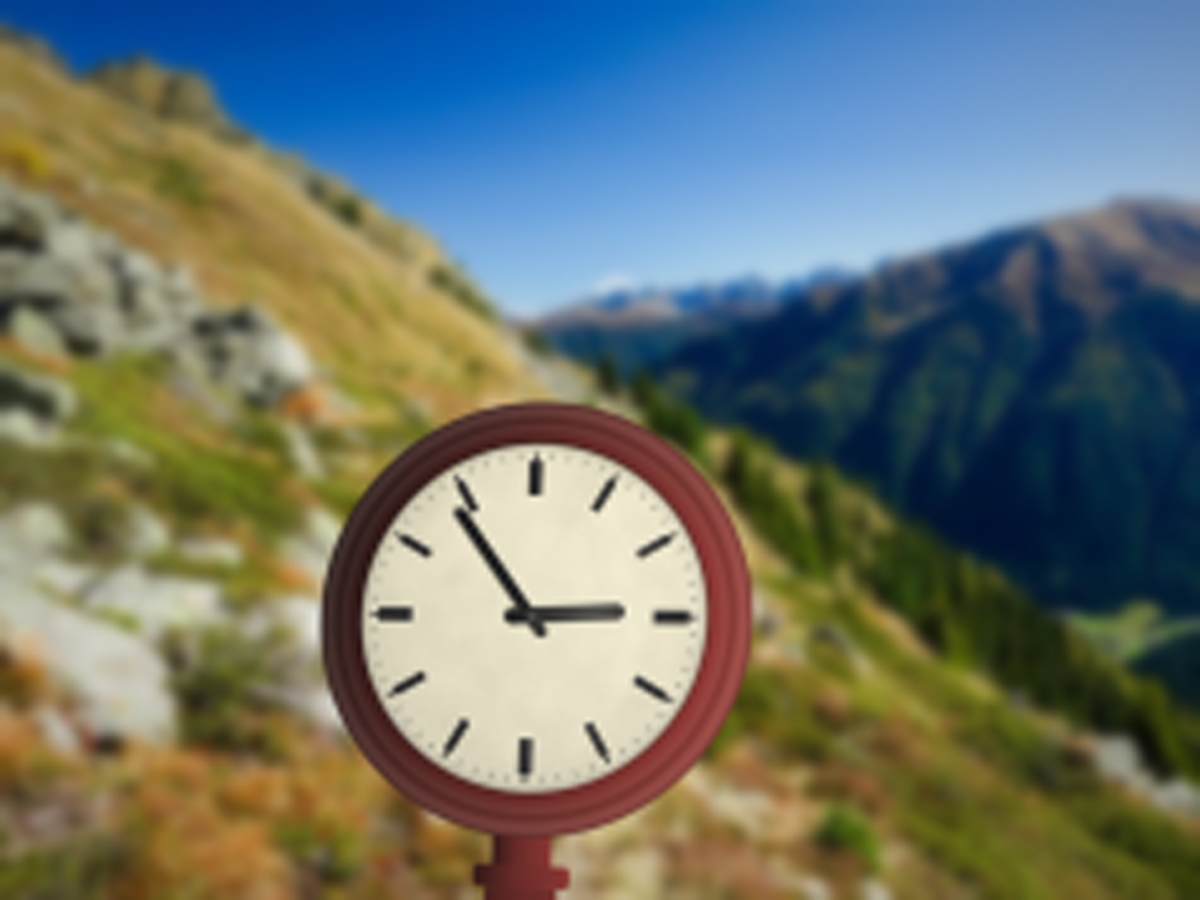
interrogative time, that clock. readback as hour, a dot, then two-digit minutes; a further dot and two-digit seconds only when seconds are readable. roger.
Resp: 2.54
